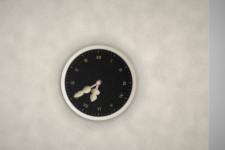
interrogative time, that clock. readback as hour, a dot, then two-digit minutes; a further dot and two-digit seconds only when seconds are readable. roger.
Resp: 6.40
